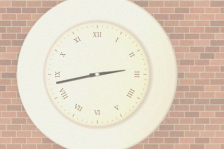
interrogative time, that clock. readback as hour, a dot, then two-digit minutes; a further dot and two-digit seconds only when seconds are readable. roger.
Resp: 2.43
